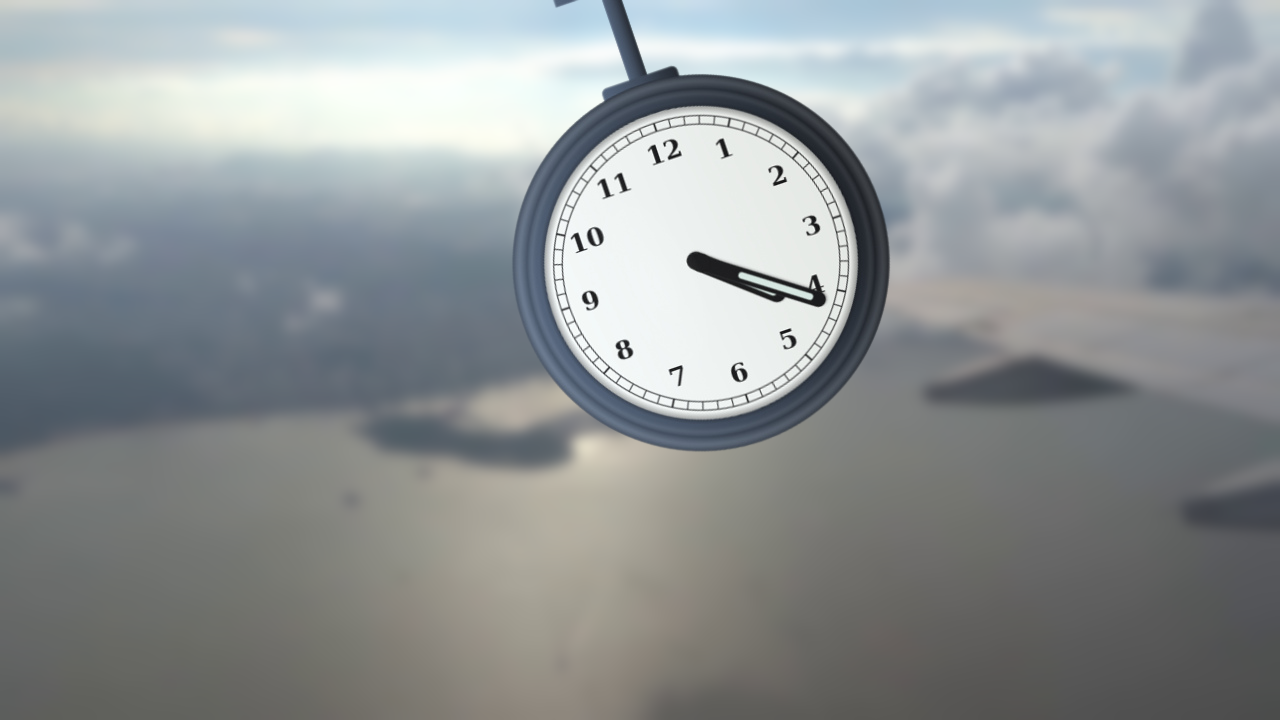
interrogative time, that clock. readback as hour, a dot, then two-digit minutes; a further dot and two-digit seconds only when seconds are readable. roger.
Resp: 4.21
